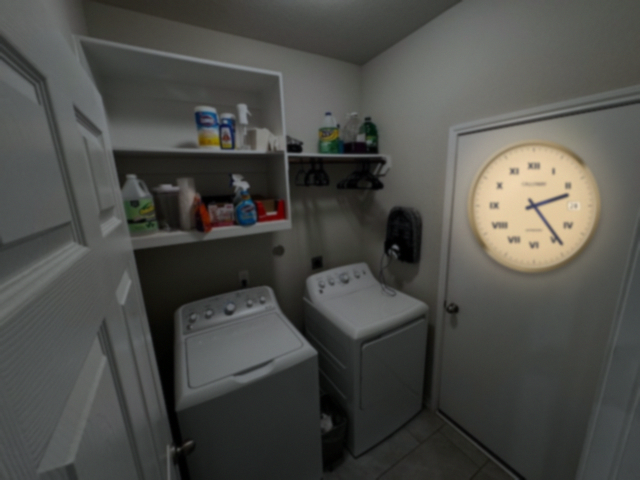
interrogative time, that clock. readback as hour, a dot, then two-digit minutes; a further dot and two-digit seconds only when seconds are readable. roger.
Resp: 2.24
